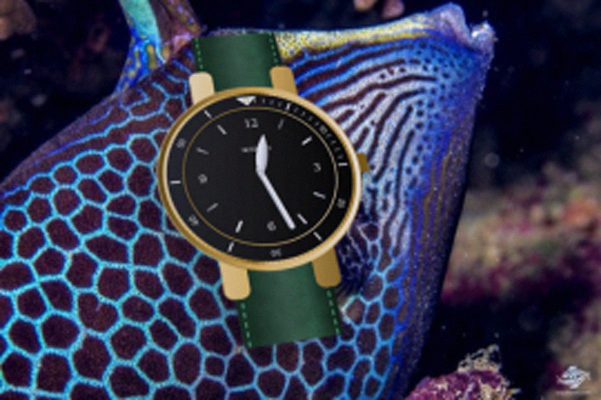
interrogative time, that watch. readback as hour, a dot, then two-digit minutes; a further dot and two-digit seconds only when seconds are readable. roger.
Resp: 12.27
